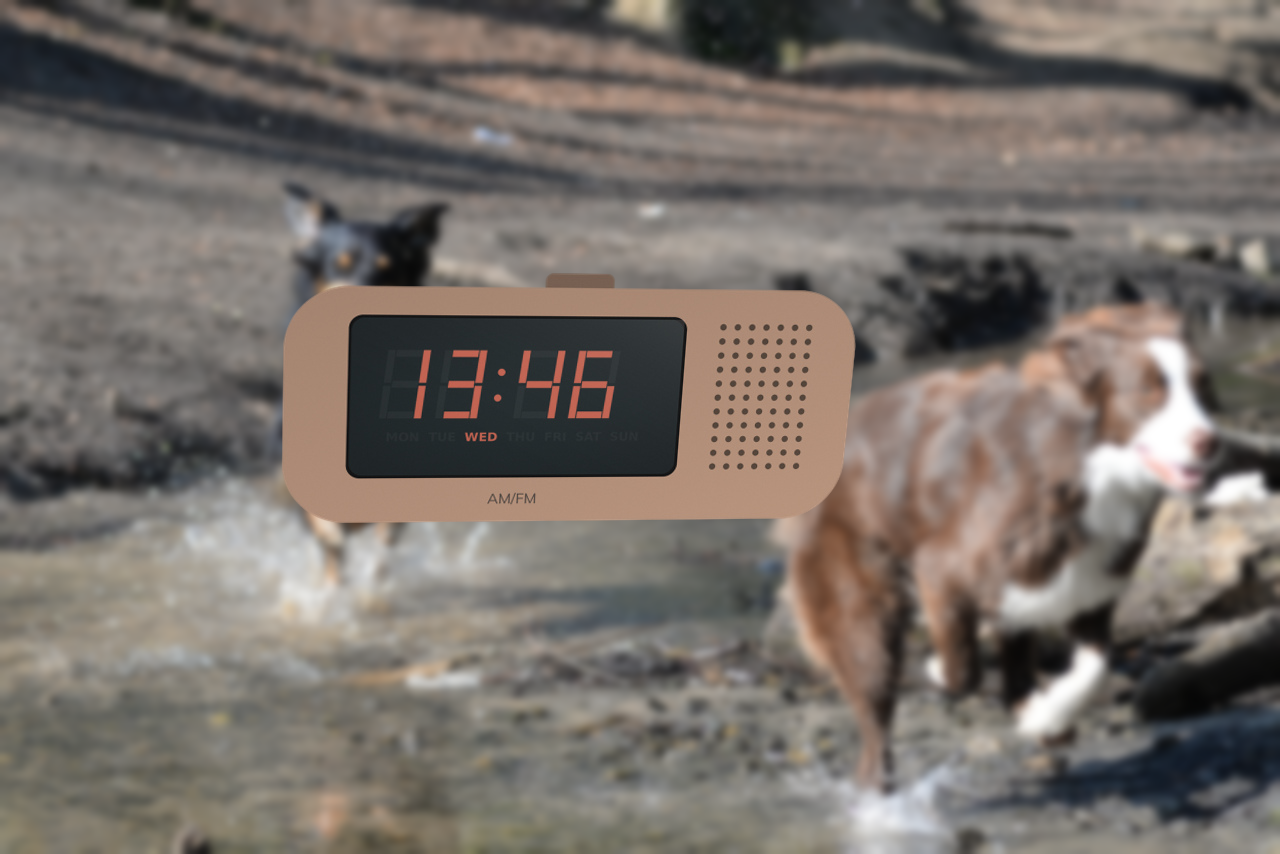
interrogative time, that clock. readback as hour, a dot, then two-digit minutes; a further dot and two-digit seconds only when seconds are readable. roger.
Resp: 13.46
